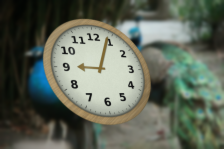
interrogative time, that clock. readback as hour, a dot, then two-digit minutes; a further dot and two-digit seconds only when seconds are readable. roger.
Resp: 9.04
